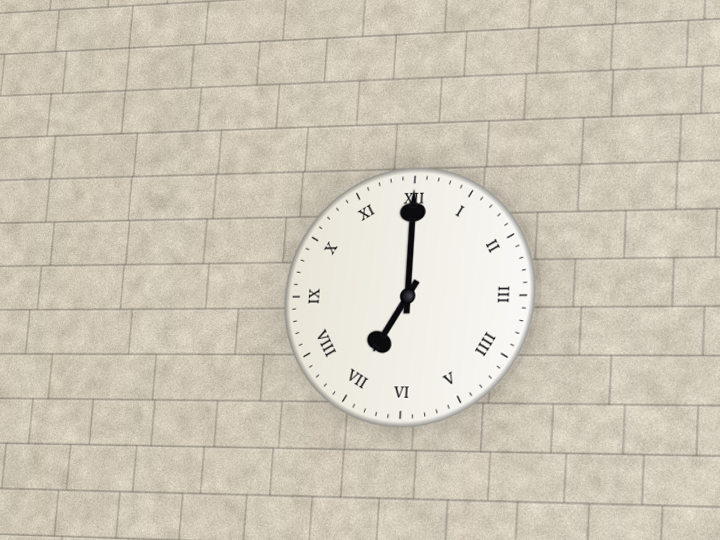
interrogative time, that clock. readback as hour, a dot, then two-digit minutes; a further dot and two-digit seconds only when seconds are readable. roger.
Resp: 7.00
